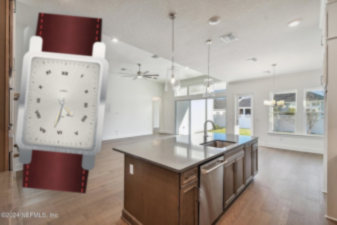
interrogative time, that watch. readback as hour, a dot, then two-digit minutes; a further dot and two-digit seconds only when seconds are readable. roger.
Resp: 4.32
